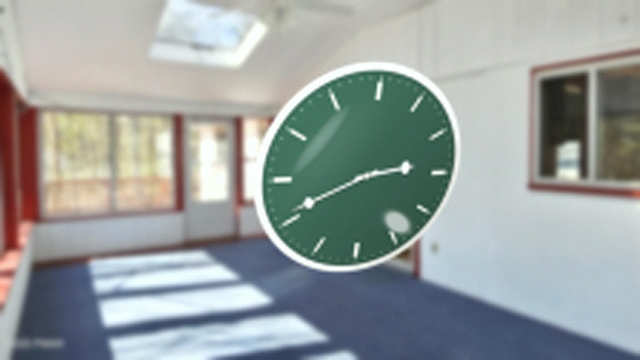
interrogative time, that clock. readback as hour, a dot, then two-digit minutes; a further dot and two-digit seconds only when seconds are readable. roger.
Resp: 2.41
